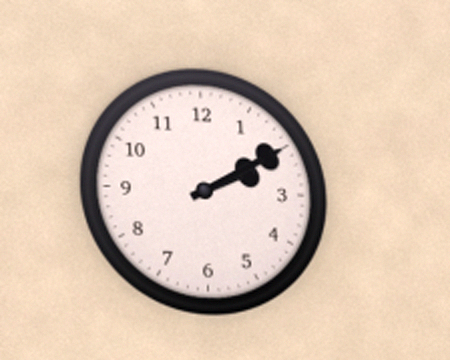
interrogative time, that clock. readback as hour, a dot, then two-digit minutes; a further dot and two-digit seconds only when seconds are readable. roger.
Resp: 2.10
